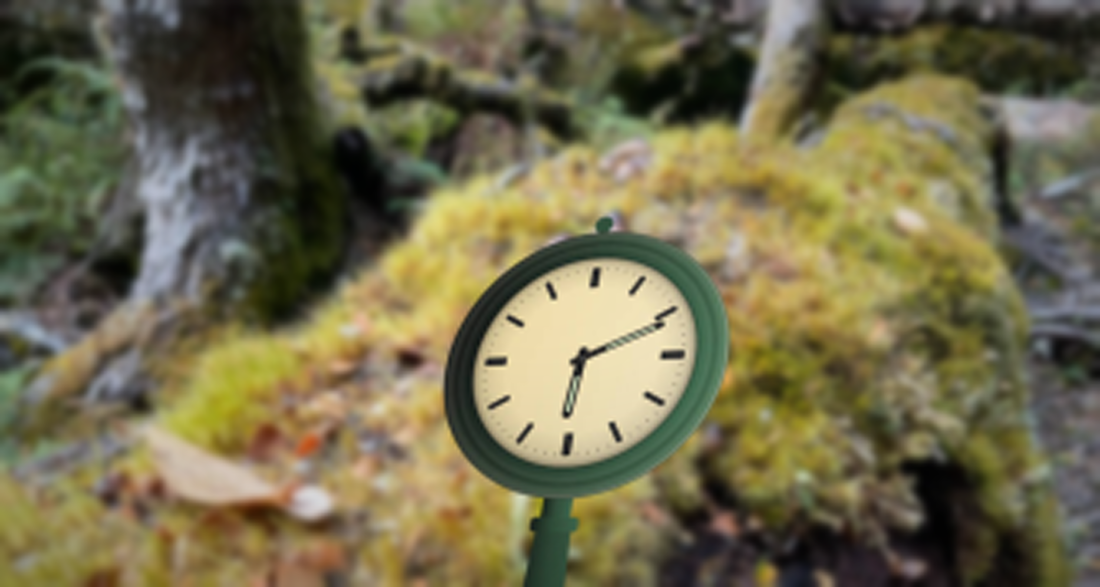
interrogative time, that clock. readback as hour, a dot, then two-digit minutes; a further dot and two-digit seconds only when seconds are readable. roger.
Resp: 6.11
